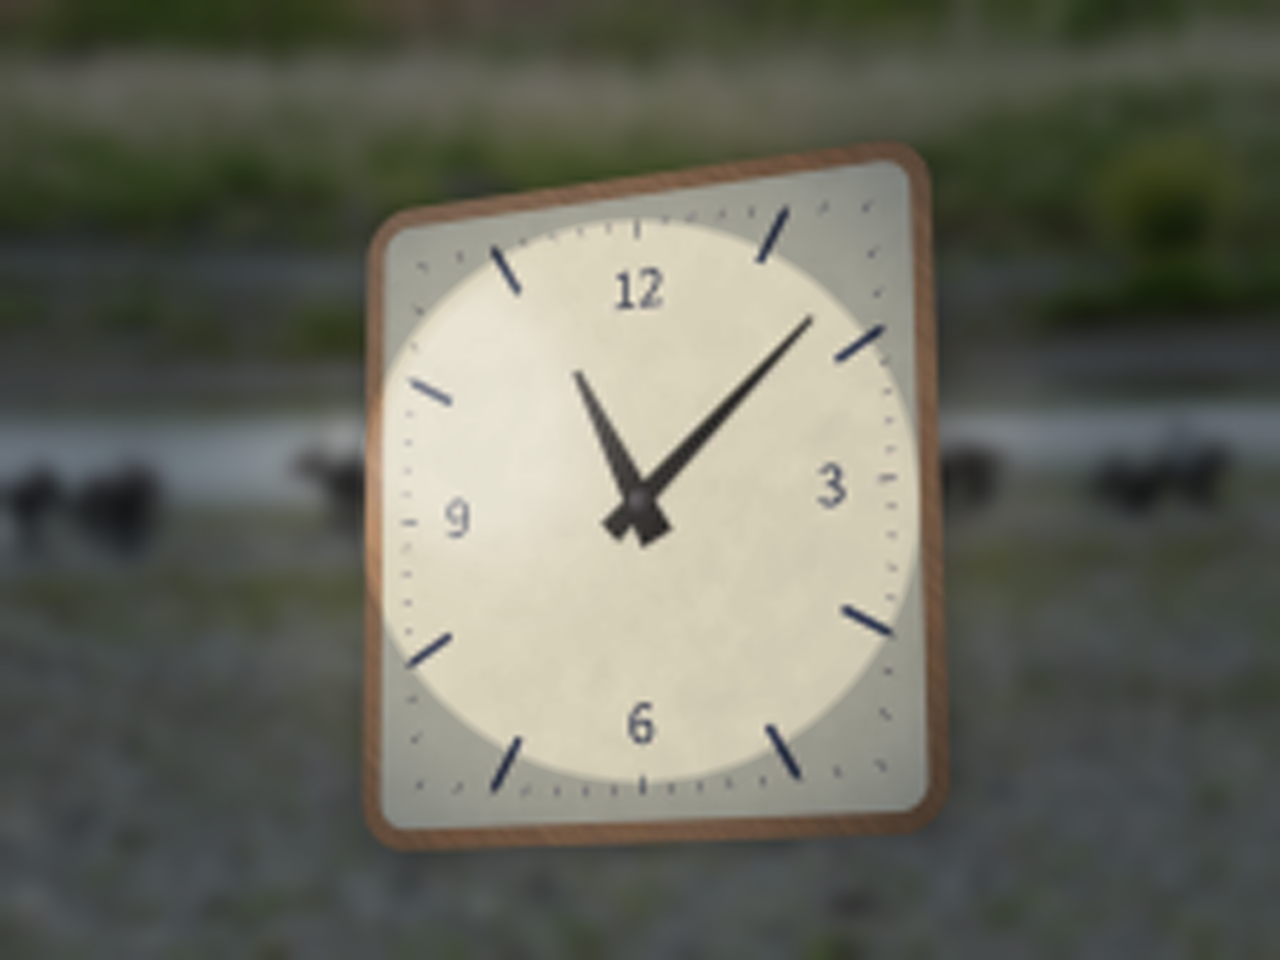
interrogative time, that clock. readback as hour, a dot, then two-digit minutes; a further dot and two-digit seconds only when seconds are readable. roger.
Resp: 11.08
